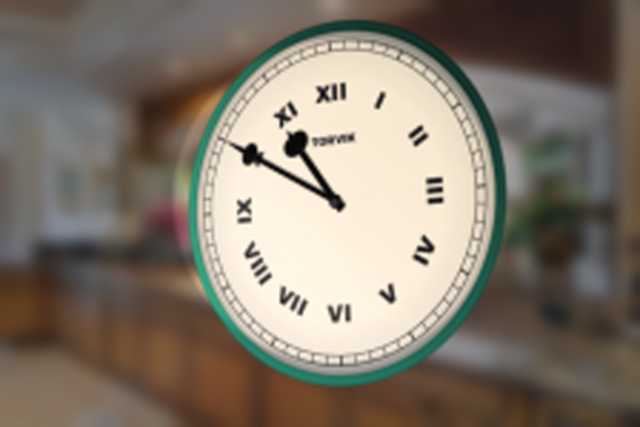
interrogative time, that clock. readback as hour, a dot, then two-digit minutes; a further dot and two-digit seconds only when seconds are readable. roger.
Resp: 10.50
